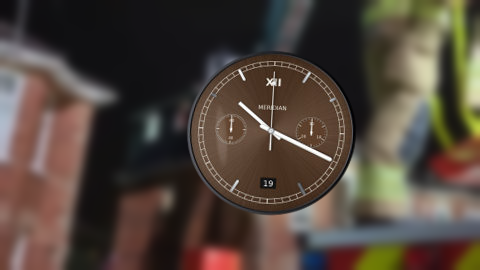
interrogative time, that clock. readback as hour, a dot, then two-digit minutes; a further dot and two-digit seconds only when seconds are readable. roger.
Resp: 10.19
